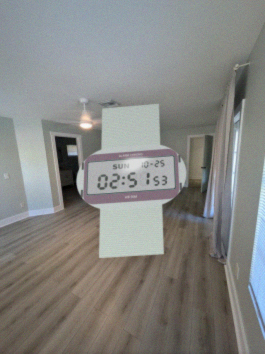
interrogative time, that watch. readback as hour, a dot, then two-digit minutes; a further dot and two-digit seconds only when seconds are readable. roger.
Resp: 2.51.53
